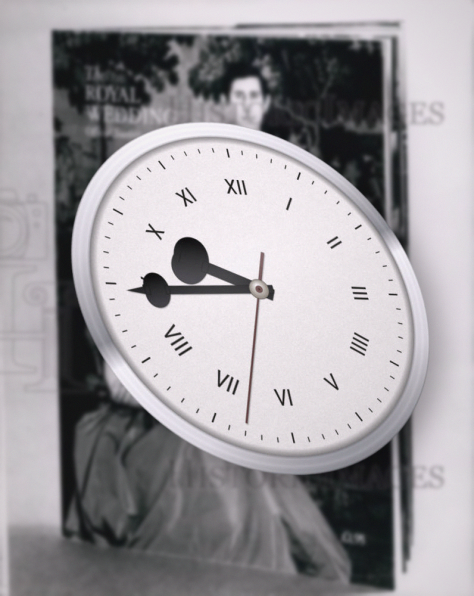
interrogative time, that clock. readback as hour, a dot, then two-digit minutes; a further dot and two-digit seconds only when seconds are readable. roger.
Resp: 9.44.33
